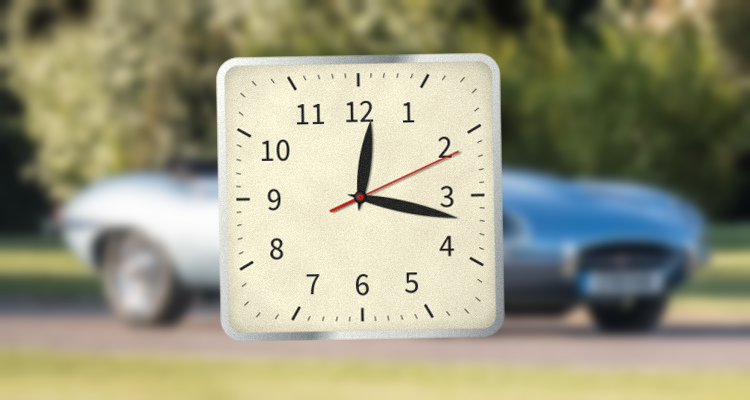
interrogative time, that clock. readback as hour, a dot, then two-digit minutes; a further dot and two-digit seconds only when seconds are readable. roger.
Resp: 12.17.11
